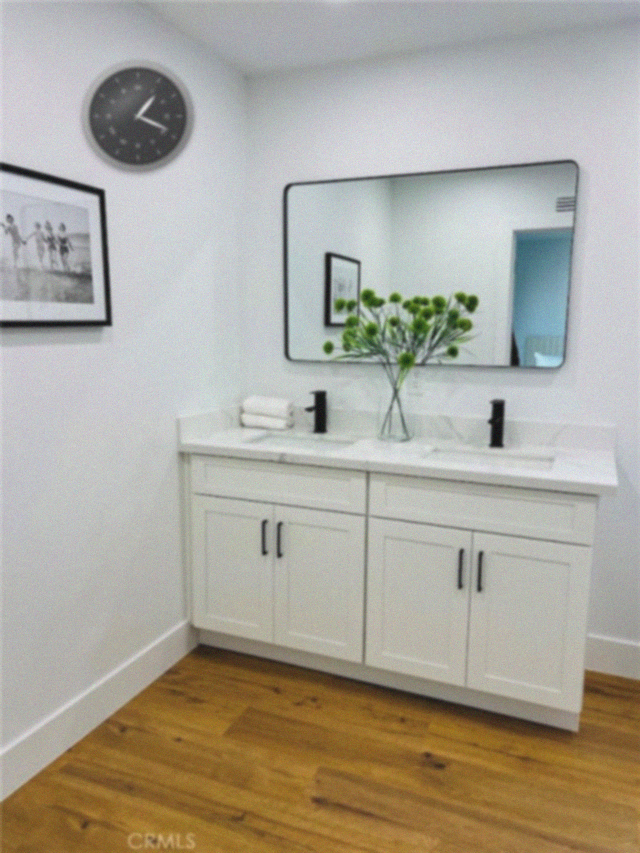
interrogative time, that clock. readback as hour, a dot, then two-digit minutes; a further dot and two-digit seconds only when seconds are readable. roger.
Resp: 1.19
